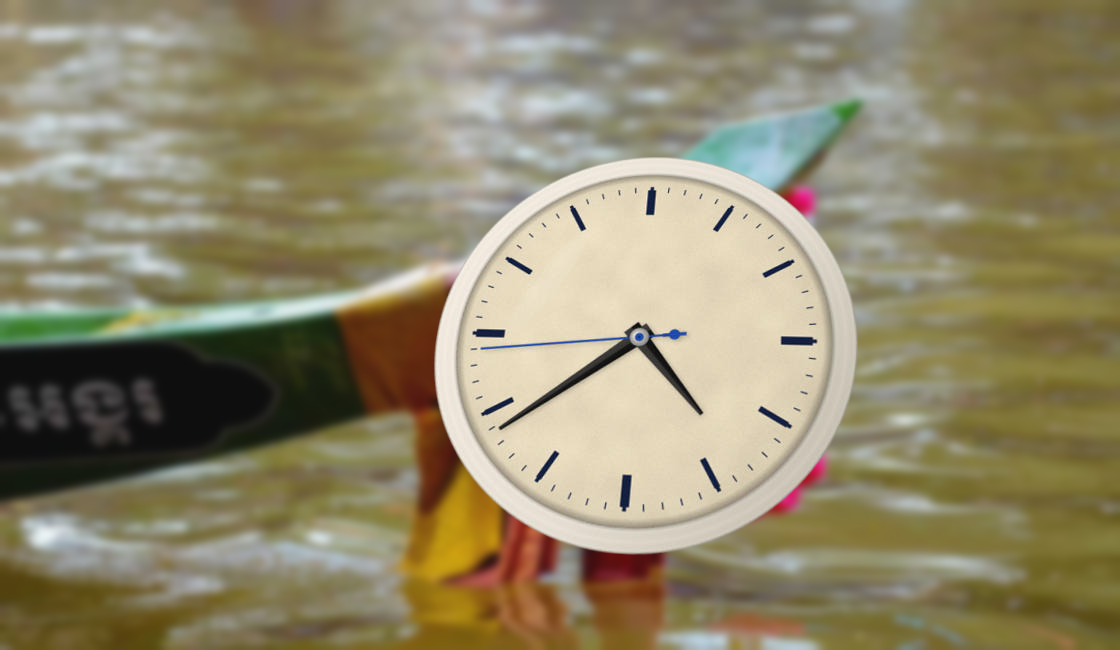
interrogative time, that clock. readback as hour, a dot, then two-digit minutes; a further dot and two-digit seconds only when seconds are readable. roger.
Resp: 4.38.44
